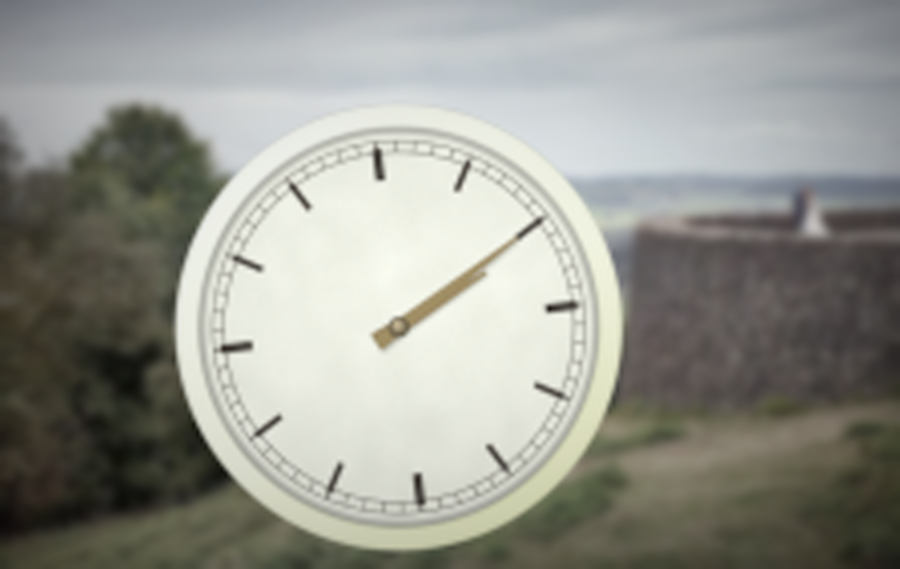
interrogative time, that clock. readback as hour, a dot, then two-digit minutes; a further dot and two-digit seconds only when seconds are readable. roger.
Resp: 2.10
